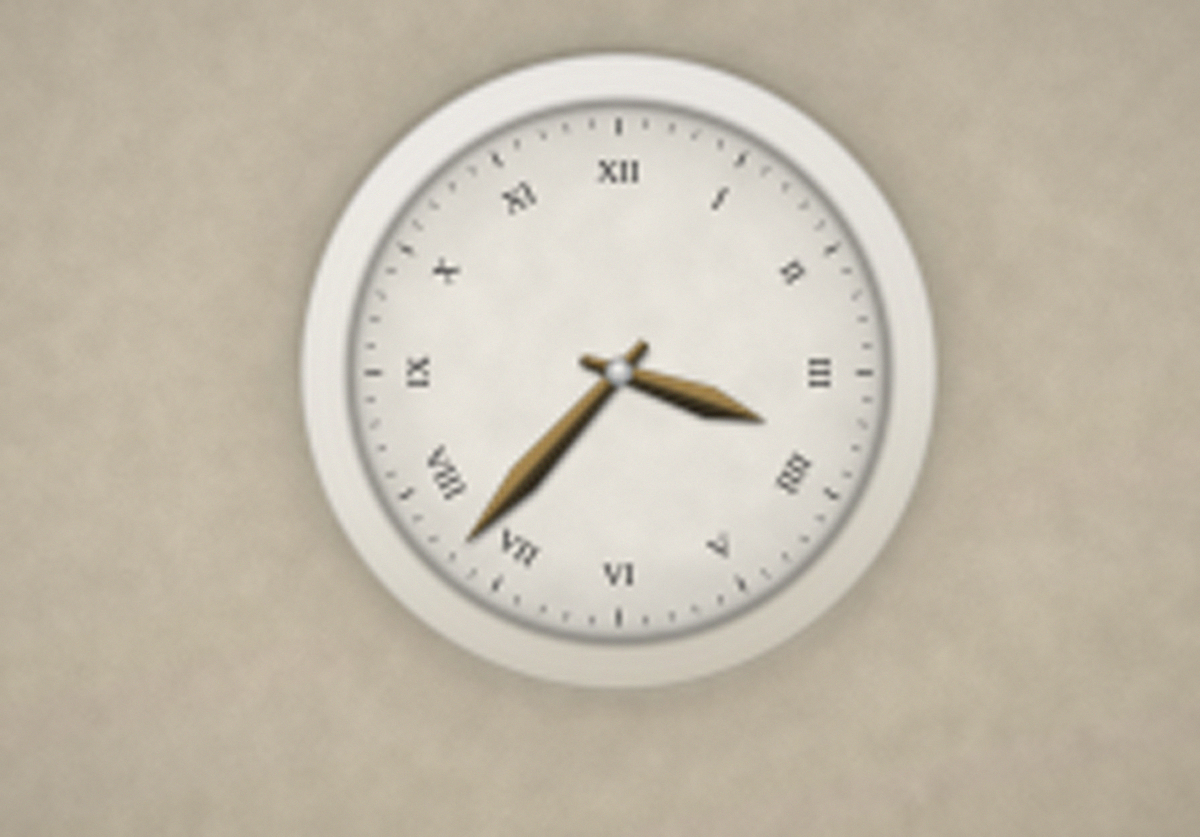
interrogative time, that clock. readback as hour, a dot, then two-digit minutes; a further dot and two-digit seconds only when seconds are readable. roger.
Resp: 3.37
